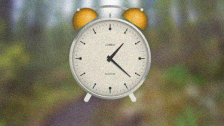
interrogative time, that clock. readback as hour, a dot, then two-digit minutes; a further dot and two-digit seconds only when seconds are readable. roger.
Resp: 1.22
